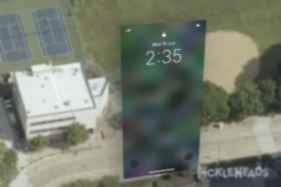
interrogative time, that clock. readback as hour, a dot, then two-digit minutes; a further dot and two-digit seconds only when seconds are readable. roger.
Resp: 2.35
